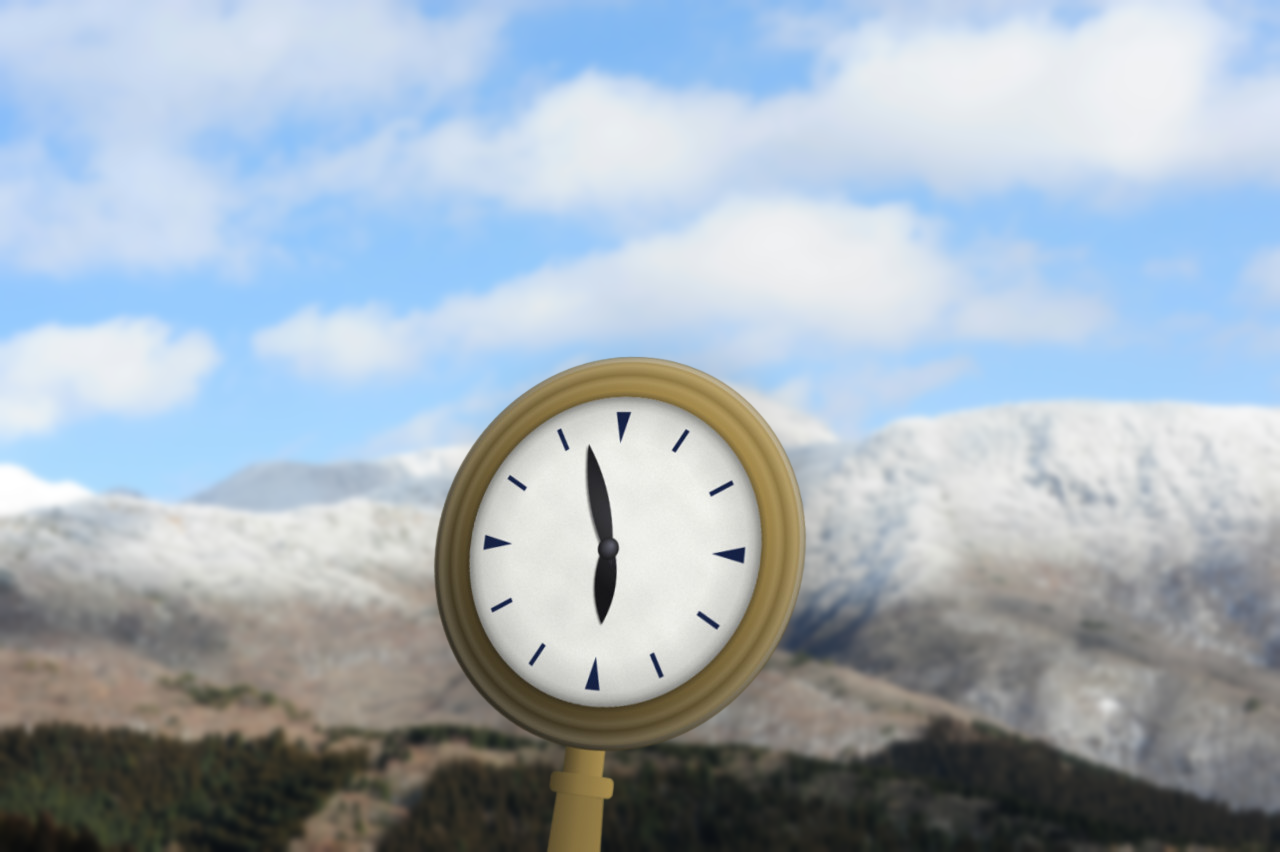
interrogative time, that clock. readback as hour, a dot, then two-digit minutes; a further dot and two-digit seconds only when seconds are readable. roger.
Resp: 5.57
